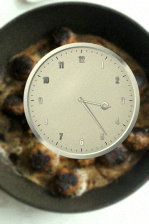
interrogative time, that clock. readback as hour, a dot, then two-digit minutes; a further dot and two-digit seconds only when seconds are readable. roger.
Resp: 3.24
